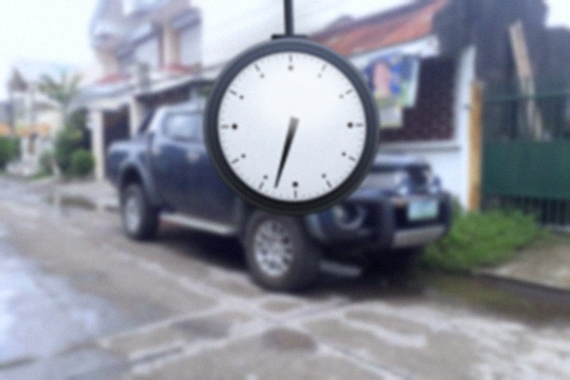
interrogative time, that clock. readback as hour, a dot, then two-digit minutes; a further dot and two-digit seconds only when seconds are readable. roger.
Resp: 6.33
